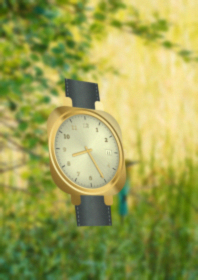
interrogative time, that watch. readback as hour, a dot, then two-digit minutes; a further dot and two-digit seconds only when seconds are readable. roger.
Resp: 8.25
